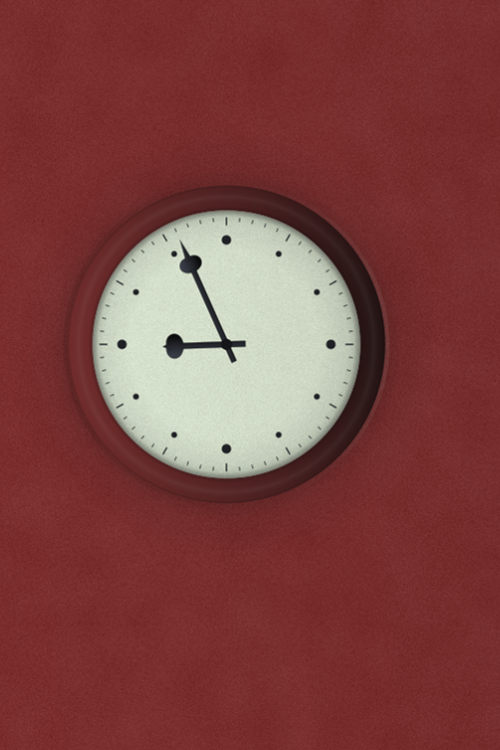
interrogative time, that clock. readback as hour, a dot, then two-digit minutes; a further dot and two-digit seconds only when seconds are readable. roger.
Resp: 8.56
